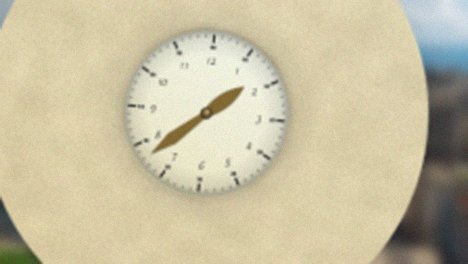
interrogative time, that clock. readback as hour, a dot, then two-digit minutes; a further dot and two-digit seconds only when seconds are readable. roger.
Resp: 1.38
